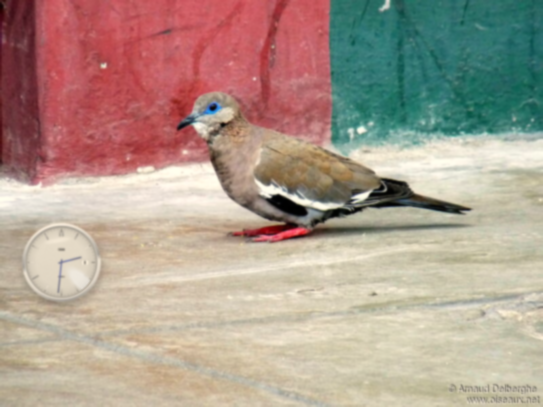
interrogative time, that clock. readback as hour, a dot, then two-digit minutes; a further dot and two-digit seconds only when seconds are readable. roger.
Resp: 2.31
